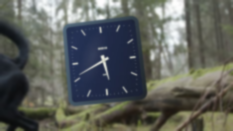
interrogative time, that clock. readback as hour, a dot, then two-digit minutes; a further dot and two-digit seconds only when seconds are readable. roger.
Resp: 5.41
